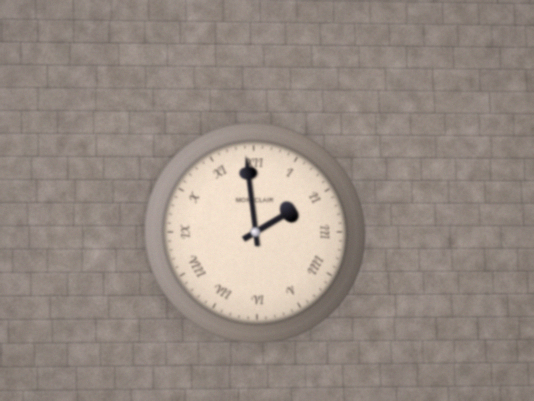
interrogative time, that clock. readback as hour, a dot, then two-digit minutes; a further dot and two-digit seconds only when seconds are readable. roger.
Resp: 1.59
